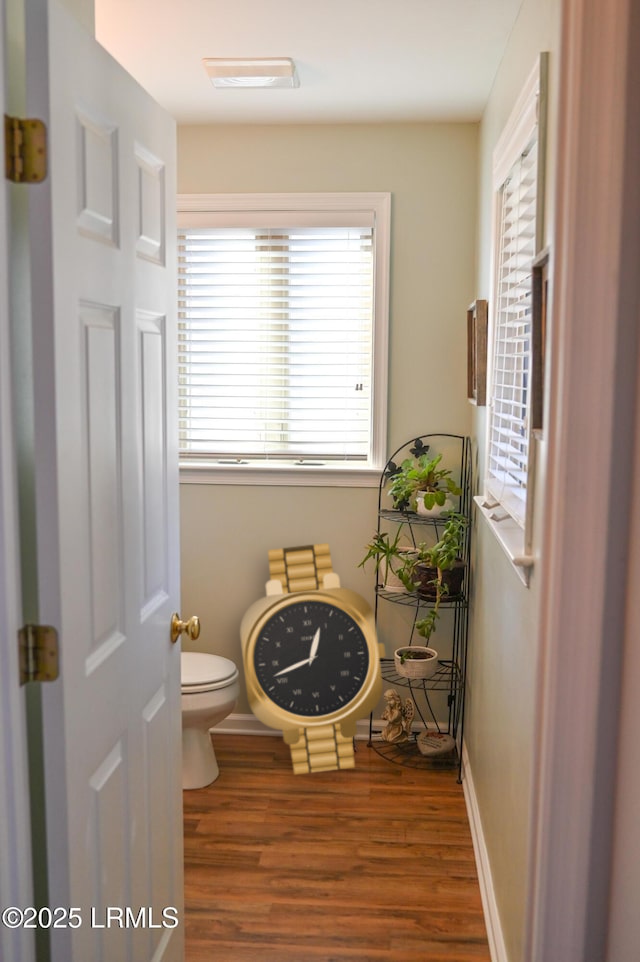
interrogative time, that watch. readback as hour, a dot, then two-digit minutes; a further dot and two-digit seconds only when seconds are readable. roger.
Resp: 12.42
